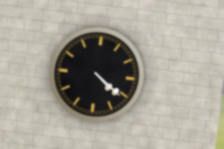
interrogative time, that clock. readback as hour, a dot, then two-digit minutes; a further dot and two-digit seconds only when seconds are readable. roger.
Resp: 4.21
